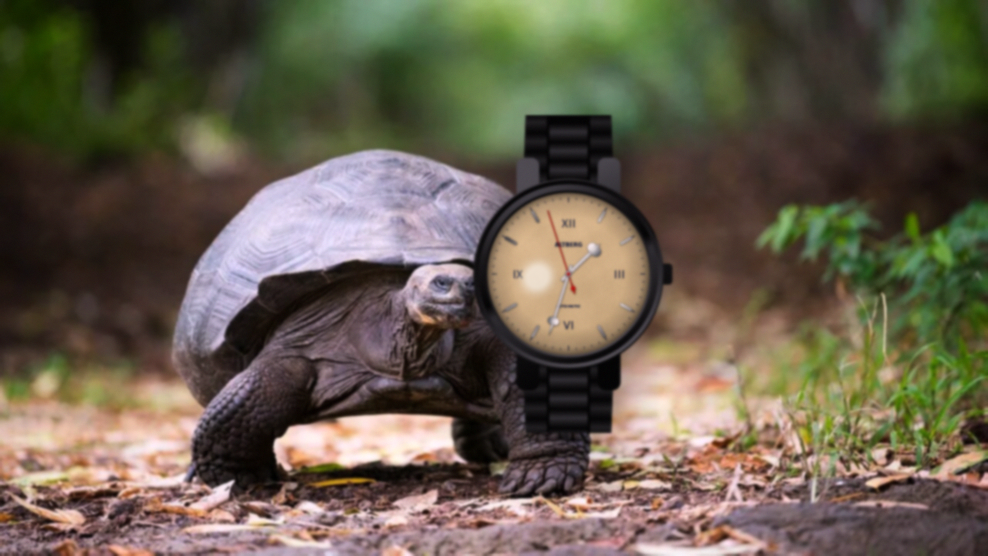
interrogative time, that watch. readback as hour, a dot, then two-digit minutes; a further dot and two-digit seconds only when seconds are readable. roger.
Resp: 1.32.57
